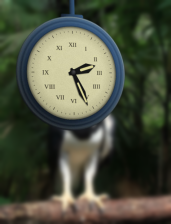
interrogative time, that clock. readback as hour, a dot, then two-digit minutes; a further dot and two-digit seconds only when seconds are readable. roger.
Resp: 2.26
